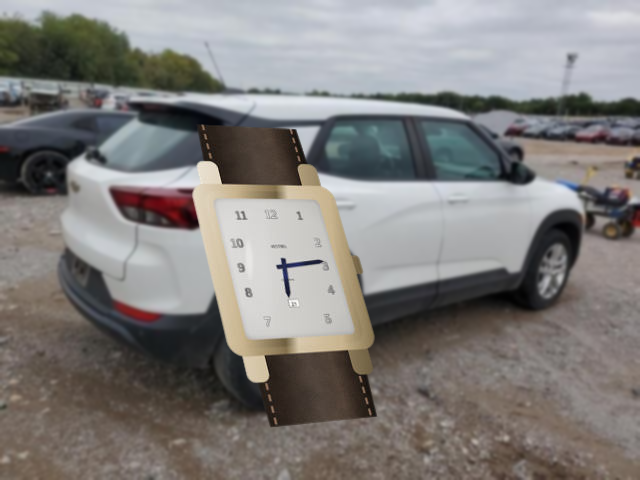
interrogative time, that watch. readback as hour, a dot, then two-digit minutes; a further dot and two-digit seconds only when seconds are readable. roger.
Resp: 6.14
